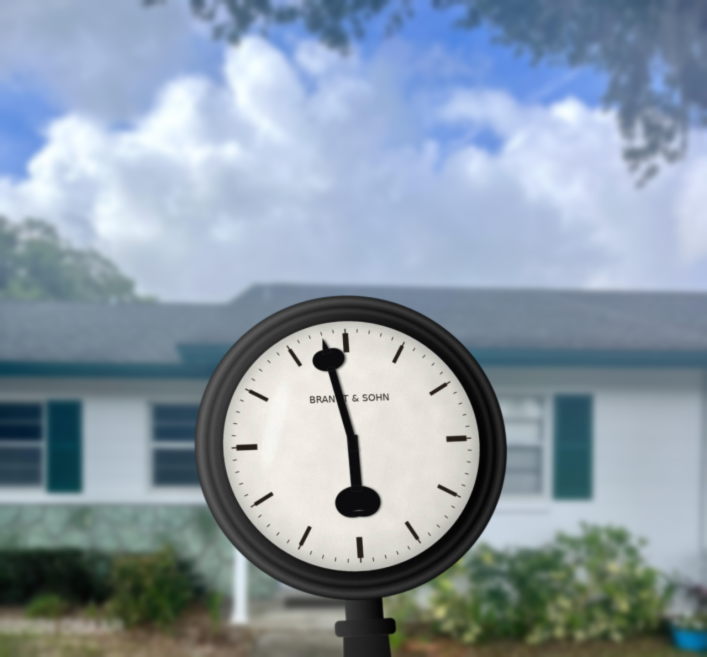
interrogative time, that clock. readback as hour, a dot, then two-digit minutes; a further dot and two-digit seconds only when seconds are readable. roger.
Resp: 5.58
